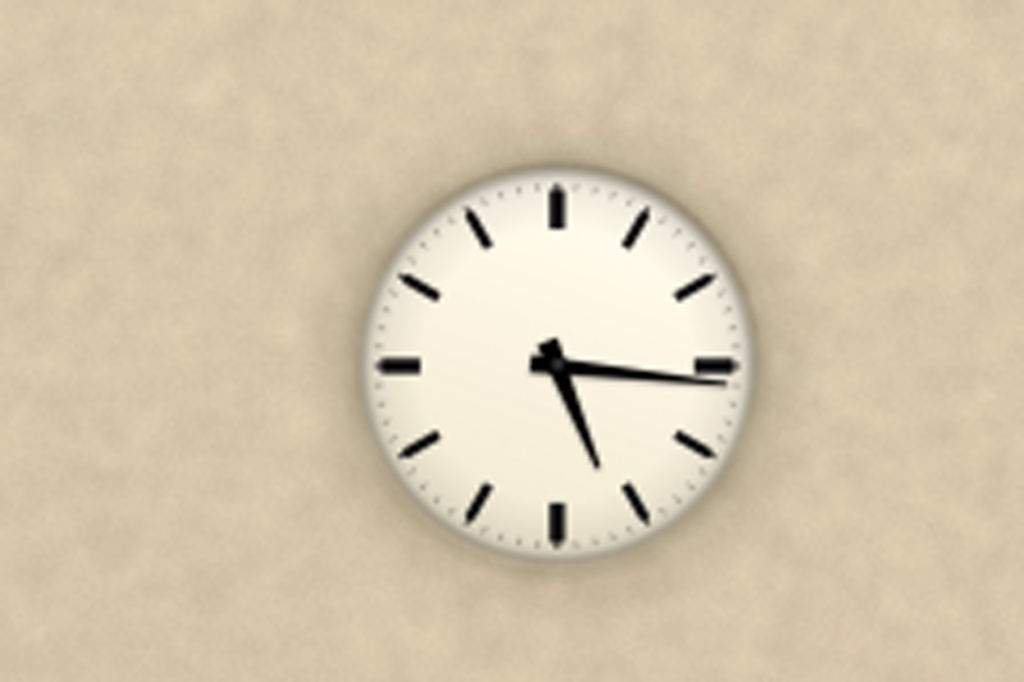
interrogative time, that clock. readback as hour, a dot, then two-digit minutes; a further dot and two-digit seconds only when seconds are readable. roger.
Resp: 5.16
